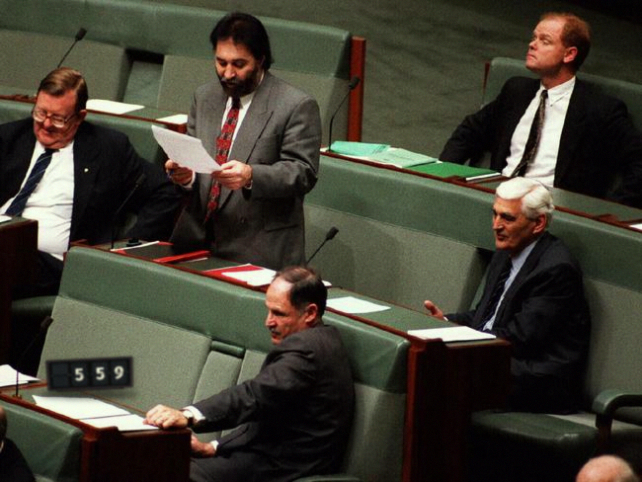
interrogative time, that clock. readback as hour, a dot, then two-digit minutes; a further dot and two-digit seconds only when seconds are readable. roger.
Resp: 5.59
